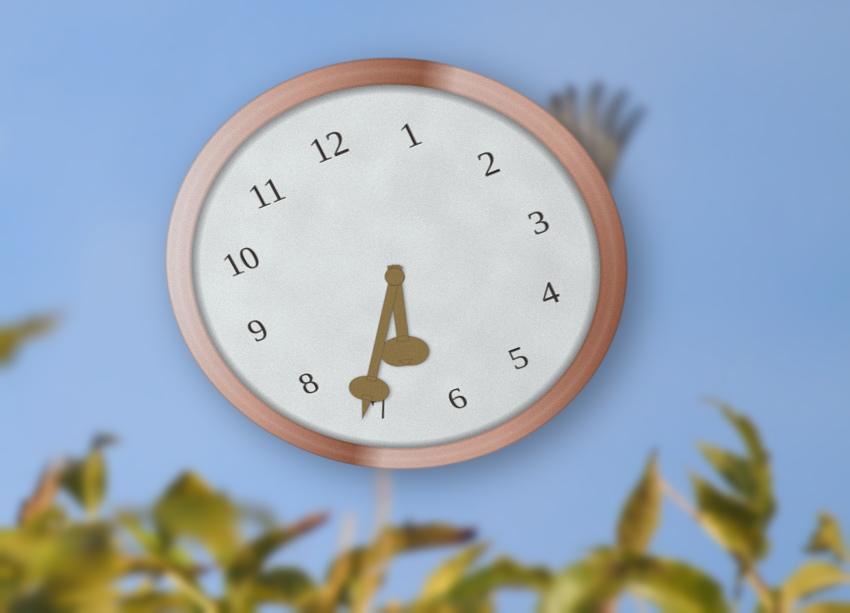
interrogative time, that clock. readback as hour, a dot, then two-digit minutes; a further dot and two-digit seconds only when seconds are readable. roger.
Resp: 6.36
